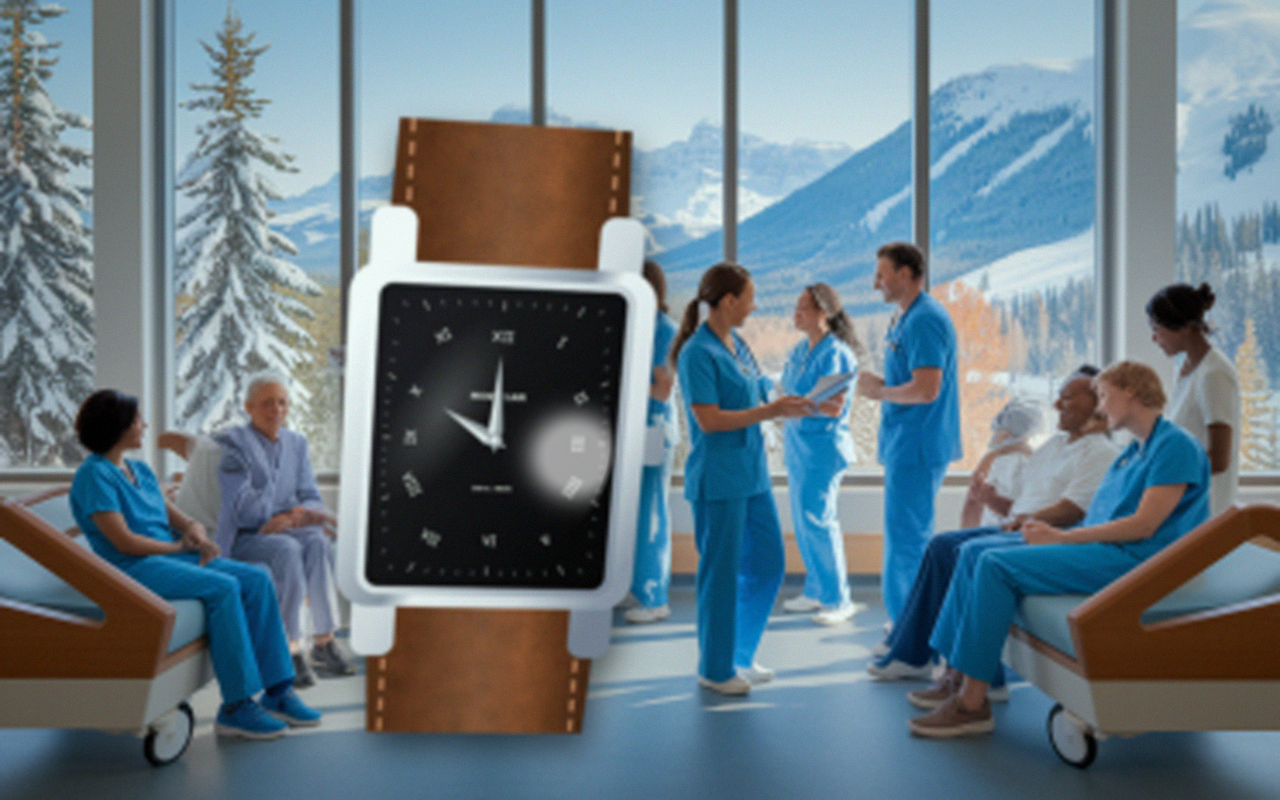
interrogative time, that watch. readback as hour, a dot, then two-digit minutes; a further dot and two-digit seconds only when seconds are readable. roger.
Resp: 10.00
